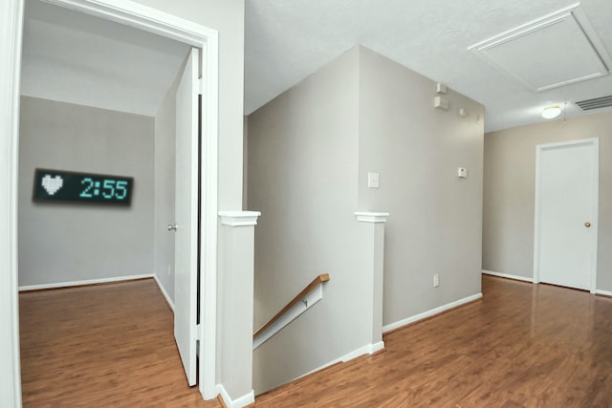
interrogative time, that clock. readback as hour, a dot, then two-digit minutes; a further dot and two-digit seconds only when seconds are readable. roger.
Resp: 2.55
